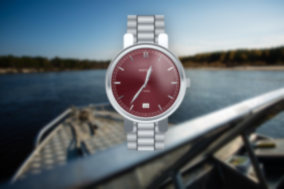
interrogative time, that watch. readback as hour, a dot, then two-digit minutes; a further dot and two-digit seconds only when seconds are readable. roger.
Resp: 12.36
